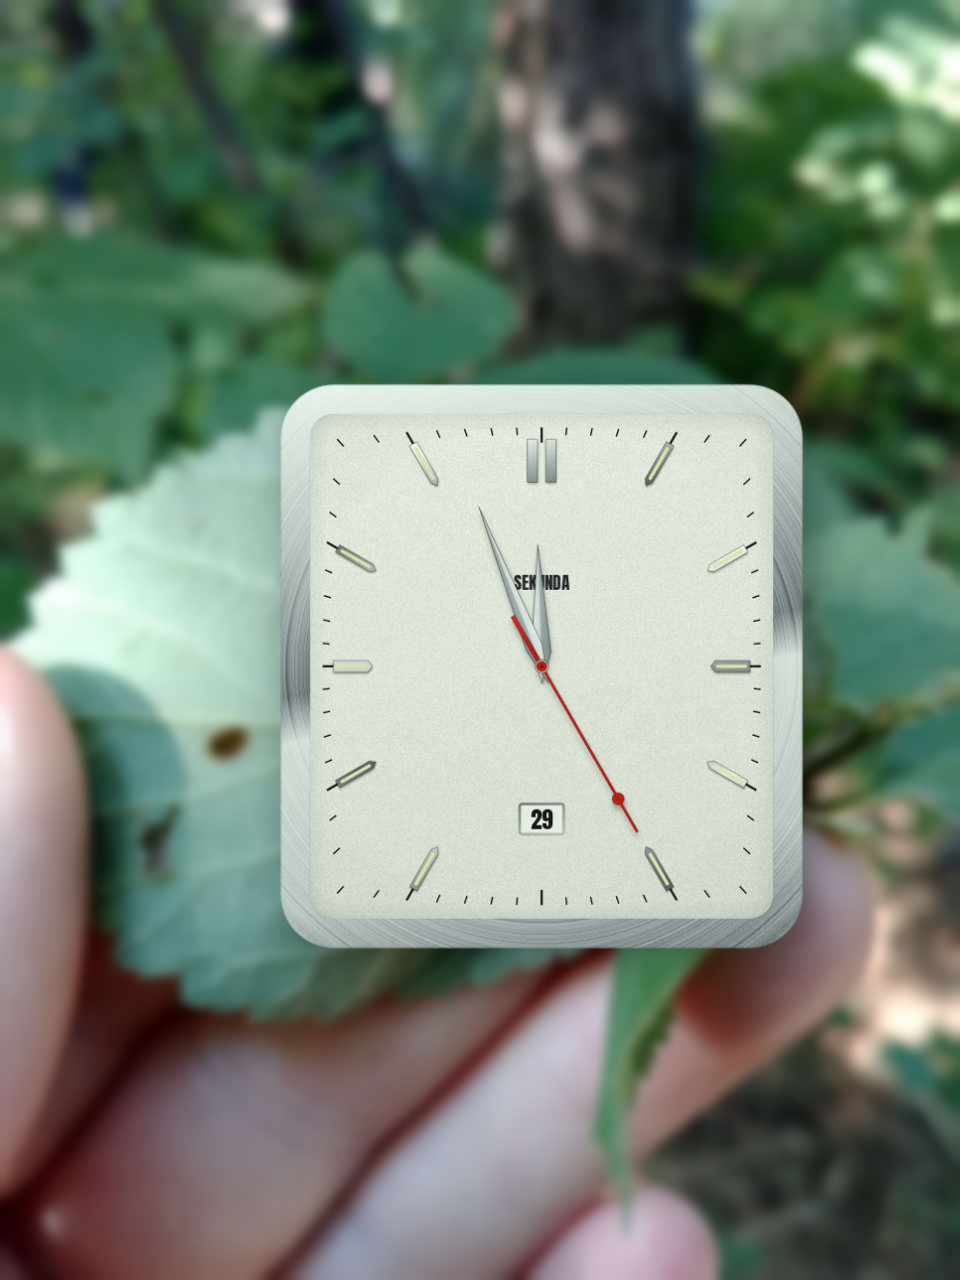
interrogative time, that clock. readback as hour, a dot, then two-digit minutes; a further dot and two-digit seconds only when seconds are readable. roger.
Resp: 11.56.25
